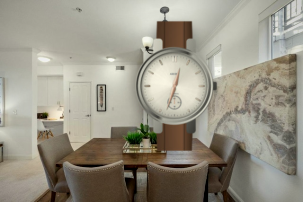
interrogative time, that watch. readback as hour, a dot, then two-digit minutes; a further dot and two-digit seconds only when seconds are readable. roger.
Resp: 12.33
